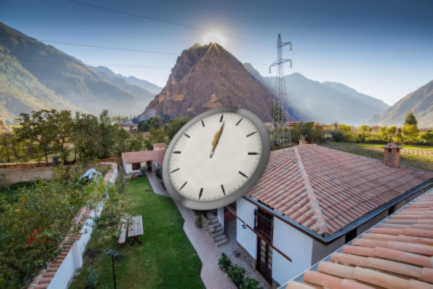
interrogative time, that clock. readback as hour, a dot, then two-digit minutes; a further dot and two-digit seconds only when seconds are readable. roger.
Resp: 12.01
